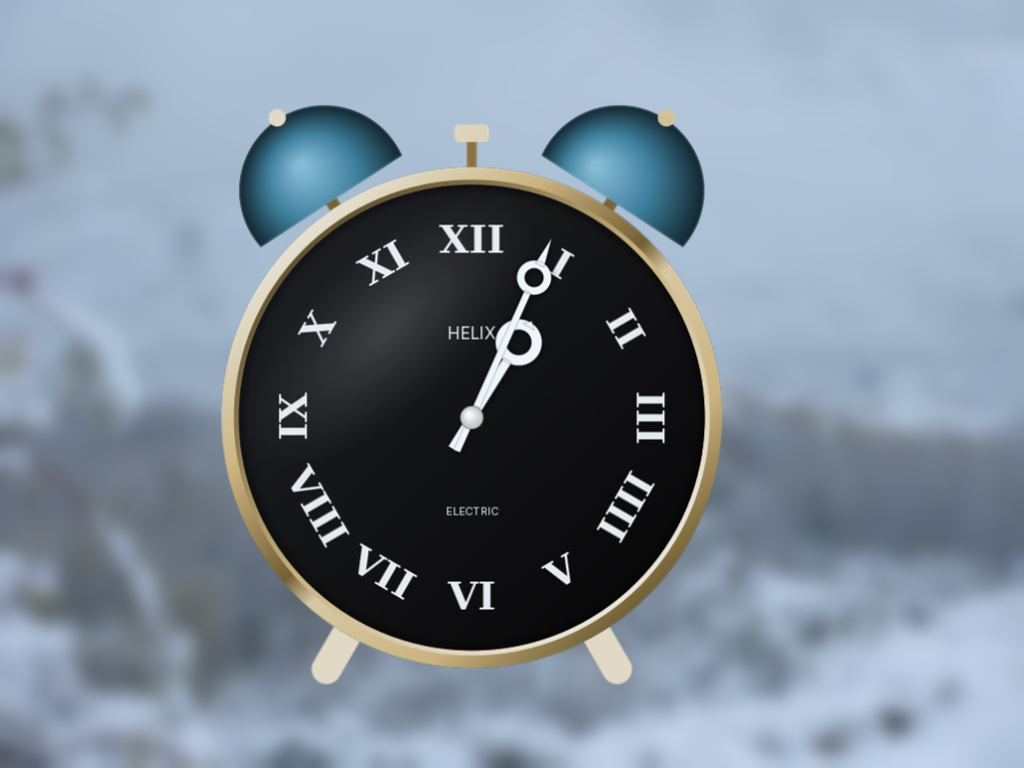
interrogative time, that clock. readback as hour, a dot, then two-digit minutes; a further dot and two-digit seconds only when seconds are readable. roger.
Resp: 1.04
